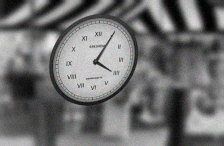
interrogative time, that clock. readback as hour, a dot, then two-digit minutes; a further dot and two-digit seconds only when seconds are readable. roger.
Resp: 4.05
